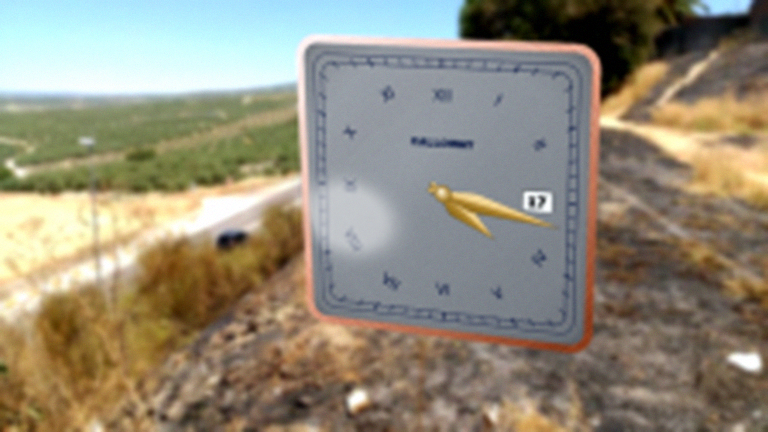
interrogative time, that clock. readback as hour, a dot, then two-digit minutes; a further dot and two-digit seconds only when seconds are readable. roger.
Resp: 4.17
